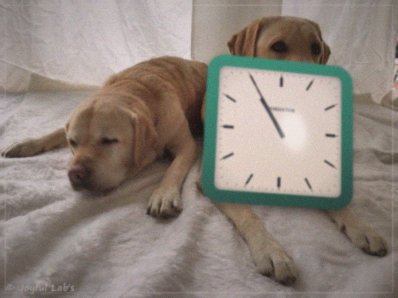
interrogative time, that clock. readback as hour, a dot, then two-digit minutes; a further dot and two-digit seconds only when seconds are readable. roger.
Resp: 10.55
